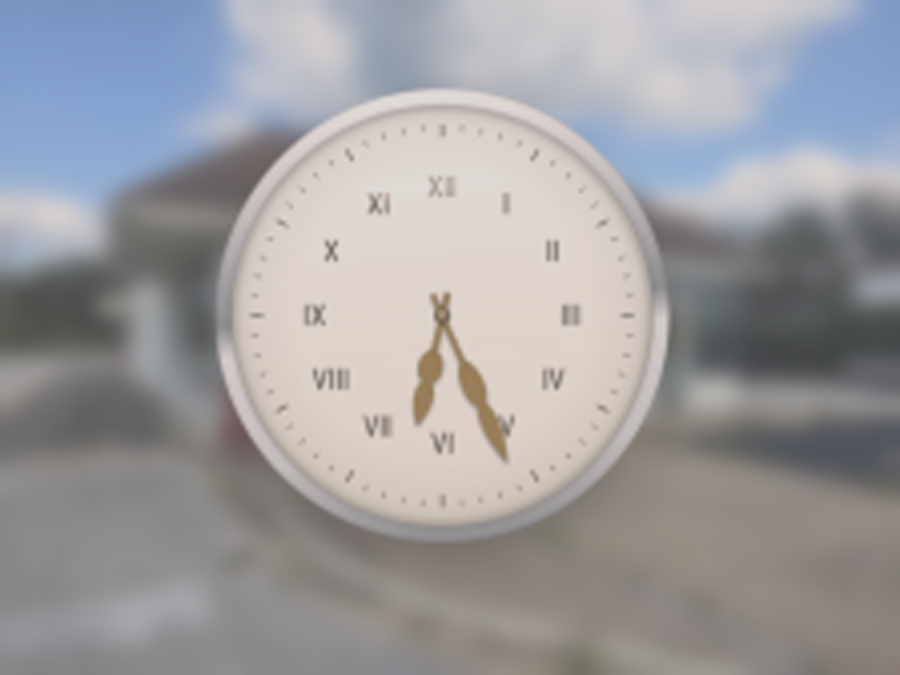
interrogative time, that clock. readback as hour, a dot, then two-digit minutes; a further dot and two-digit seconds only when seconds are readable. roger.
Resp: 6.26
